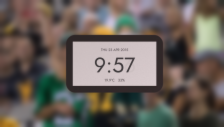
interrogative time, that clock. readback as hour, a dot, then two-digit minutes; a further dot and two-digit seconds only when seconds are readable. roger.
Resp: 9.57
